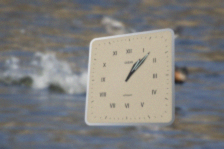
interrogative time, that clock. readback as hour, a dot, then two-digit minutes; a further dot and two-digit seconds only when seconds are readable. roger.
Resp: 1.07
